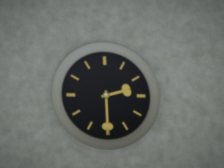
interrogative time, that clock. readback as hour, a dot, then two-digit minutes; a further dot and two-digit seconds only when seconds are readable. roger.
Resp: 2.30
